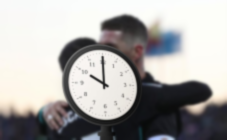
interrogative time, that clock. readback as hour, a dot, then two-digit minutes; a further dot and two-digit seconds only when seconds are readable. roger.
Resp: 10.00
